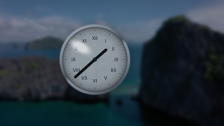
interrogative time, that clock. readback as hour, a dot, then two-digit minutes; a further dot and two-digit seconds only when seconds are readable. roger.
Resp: 1.38
